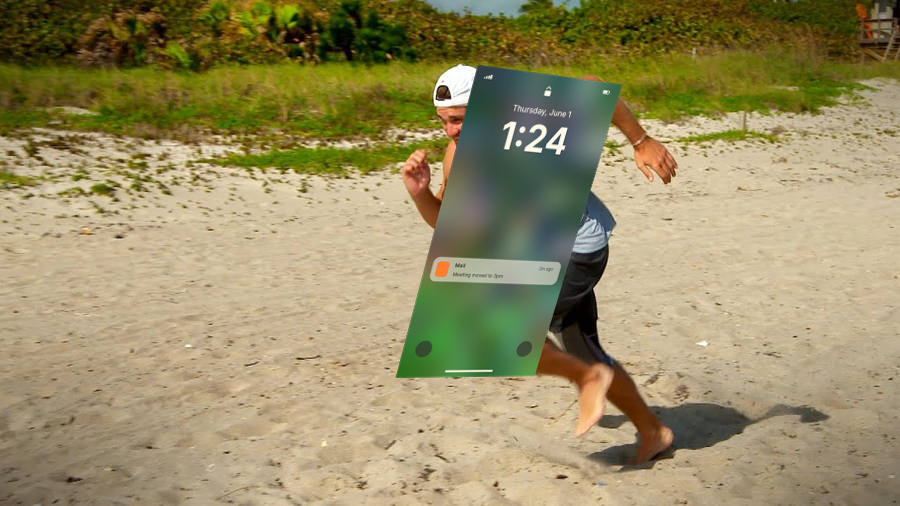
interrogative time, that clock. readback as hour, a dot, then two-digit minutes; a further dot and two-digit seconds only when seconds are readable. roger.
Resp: 1.24
